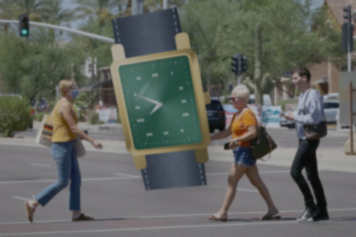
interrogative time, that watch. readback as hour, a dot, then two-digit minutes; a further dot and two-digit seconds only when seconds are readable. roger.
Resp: 7.50
